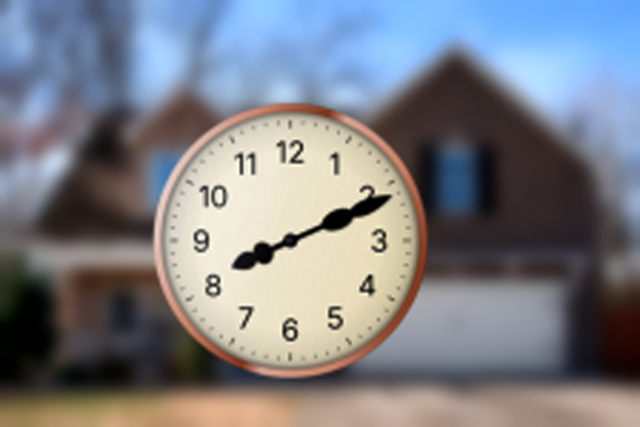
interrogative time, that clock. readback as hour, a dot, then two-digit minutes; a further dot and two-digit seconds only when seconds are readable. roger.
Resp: 8.11
